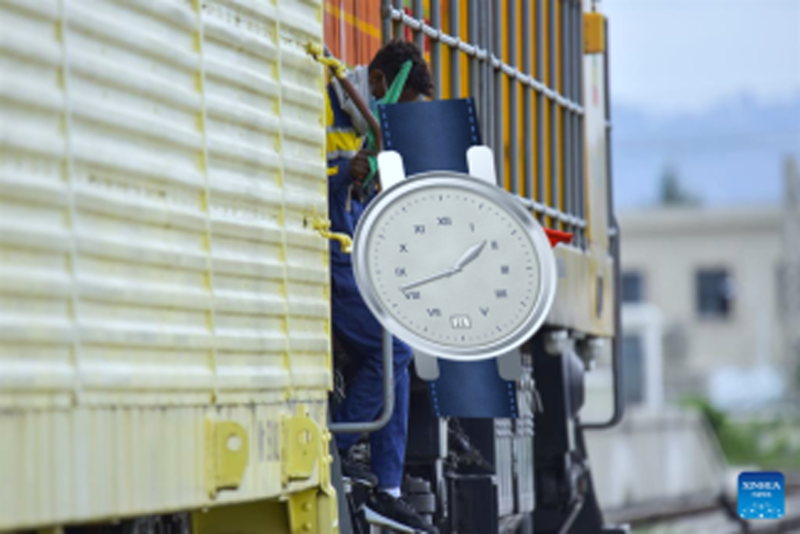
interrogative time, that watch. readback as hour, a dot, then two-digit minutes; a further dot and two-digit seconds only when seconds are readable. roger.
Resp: 1.42
